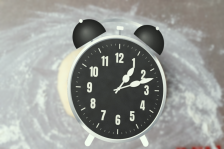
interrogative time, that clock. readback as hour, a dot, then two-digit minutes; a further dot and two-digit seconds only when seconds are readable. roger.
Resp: 1.12
